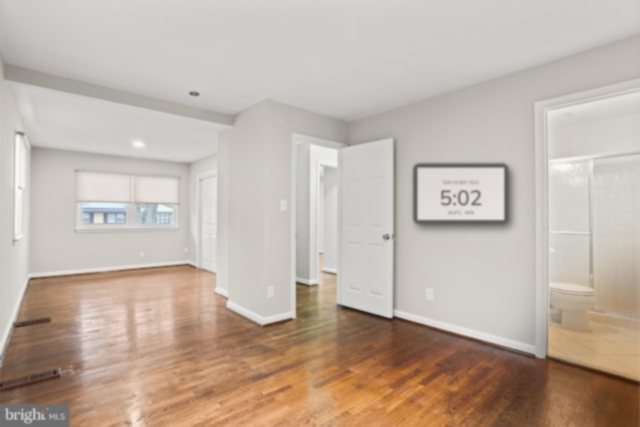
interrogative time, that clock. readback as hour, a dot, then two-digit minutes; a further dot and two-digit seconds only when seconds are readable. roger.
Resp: 5.02
